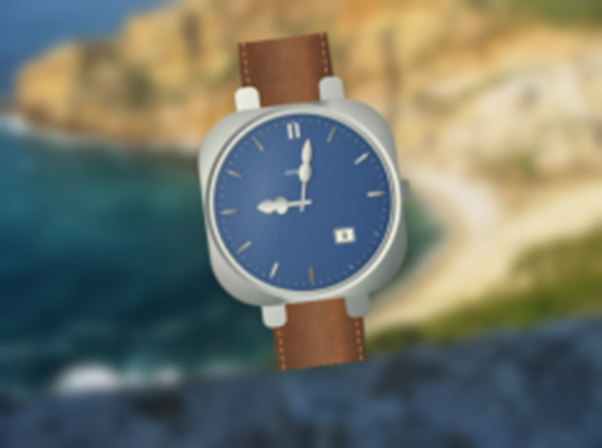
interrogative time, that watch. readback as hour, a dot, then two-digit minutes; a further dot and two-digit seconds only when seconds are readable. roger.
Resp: 9.02
